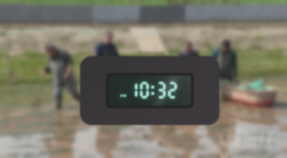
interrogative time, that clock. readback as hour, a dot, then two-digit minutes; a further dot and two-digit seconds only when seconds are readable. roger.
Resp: 10.32
